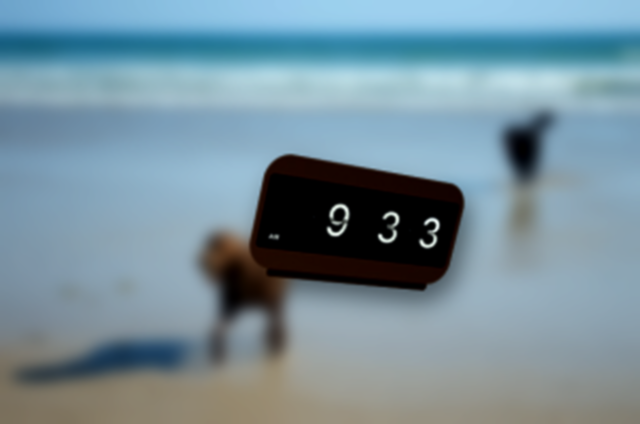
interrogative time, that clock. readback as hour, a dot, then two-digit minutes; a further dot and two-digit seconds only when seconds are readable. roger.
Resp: 9.33
